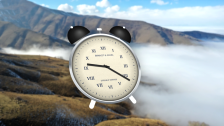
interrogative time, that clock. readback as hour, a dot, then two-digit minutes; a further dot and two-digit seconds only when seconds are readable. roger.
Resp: 9.21
